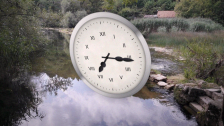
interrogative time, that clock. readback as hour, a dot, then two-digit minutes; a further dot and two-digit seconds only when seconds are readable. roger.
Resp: 7.16
